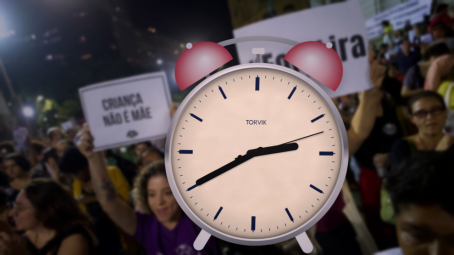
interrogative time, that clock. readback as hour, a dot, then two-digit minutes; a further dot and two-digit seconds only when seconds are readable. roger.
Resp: 2.40.12
